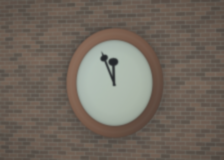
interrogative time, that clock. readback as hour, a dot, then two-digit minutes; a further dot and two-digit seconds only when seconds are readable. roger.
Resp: 11.56
